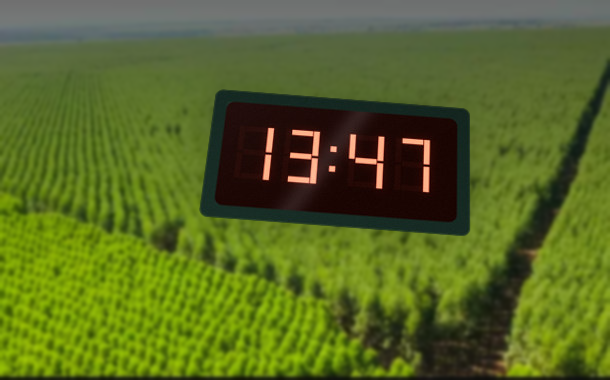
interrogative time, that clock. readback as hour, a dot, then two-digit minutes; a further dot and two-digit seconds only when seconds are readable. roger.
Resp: 13.47
